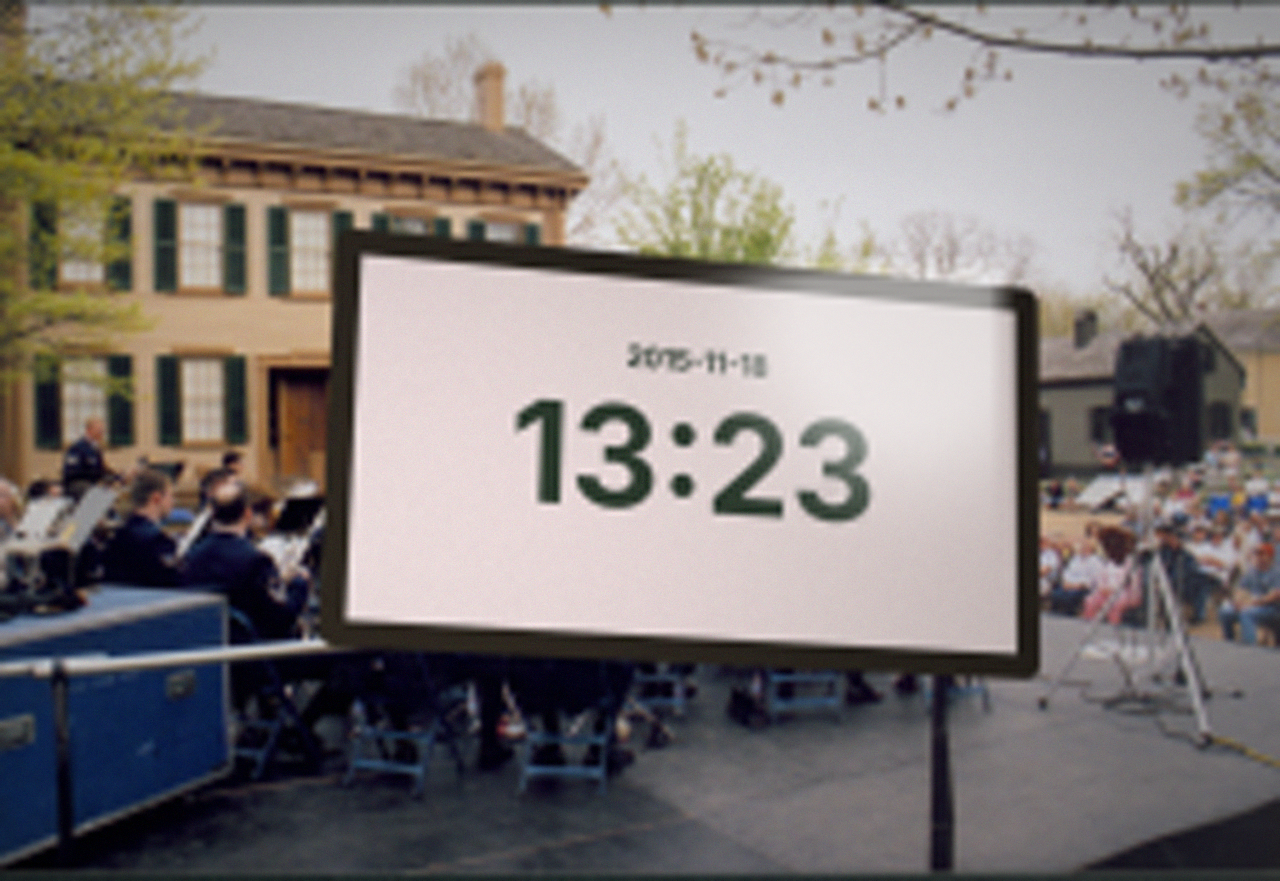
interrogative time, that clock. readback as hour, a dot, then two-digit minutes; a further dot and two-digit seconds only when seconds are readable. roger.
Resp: 13.23
